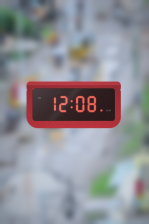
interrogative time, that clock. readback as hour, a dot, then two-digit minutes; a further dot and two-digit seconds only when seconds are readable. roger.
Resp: 12.08
